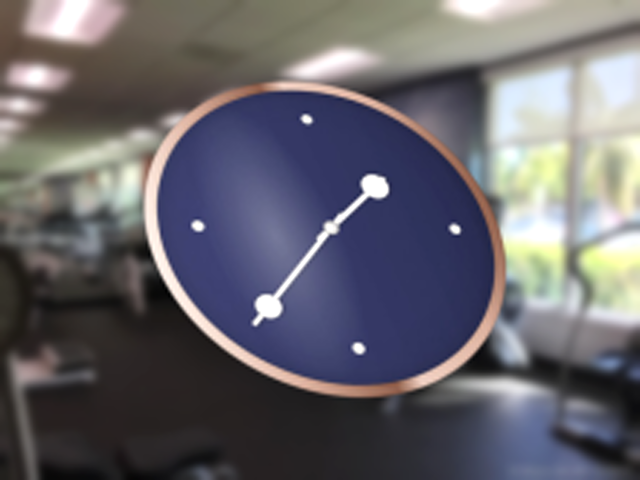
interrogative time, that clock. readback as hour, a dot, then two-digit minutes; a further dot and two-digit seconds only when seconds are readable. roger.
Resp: 1.37
